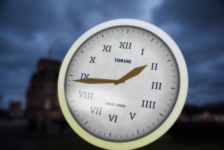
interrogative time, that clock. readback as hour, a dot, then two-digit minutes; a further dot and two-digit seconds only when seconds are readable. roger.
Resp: 1.44
